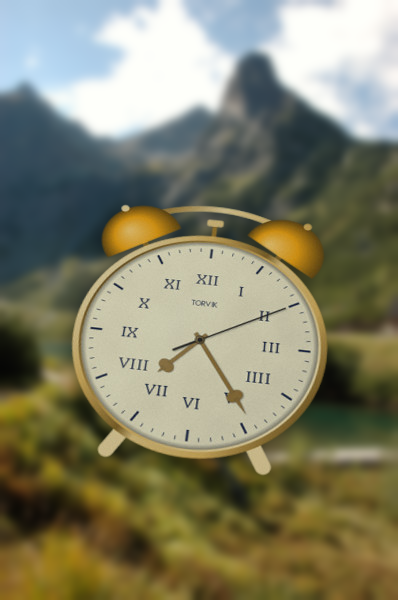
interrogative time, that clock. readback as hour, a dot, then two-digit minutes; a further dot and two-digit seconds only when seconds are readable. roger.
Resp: 7.24.10
